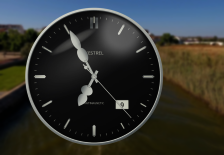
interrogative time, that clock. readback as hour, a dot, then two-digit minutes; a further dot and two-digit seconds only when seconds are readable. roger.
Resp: 6.55.23
